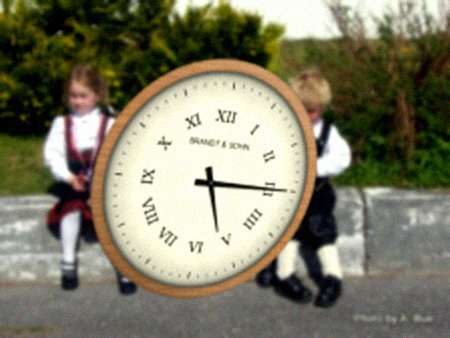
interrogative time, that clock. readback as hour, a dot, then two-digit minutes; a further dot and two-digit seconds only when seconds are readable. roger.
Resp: 5.15
